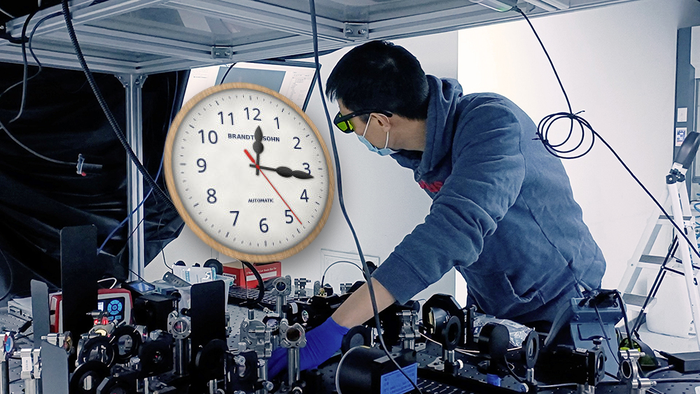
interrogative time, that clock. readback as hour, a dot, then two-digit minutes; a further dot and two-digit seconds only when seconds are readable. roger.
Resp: 12.16.24
